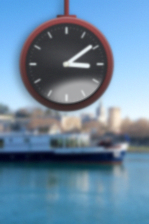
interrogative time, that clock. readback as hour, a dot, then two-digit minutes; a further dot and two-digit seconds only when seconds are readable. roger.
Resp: 3.09
